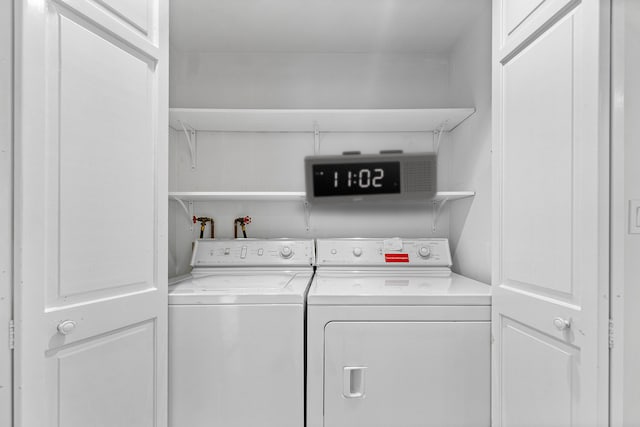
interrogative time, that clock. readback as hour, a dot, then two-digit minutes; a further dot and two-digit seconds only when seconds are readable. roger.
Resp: 11.02
